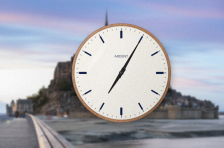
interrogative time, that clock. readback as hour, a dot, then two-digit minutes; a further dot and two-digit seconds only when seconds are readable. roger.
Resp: 7.05
